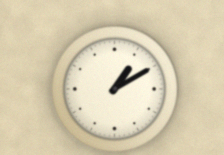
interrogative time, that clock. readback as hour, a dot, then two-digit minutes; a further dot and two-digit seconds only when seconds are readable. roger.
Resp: 1.10
